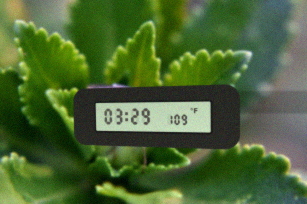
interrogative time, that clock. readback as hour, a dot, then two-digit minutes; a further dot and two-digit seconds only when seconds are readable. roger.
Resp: 3.29
